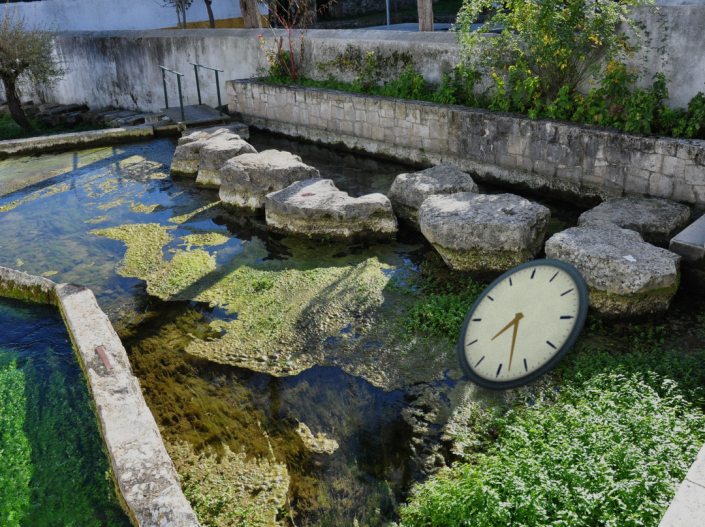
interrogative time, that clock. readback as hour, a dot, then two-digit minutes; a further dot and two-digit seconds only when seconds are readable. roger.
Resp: 7.28
